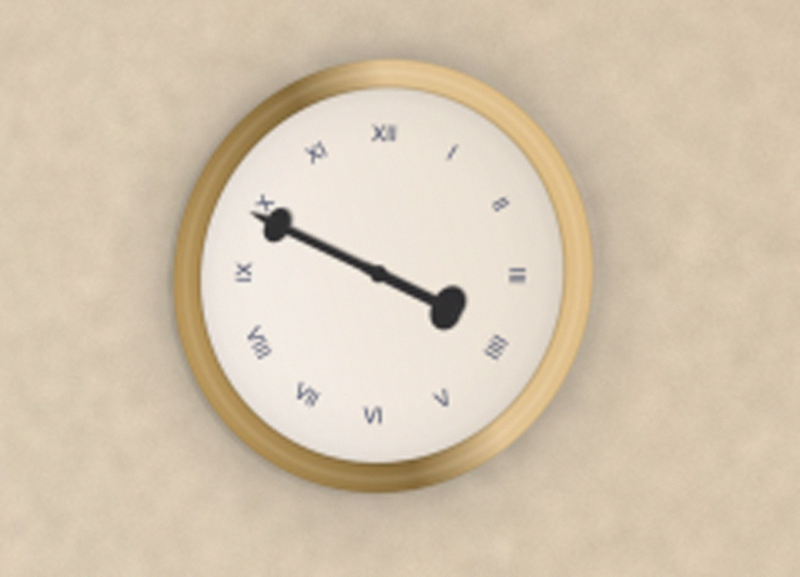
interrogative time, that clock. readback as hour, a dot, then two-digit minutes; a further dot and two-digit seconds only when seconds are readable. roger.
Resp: 3.49
